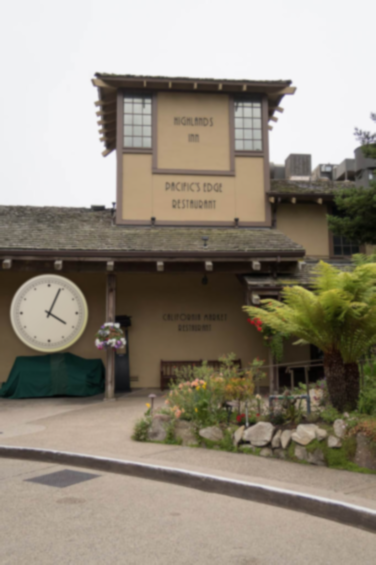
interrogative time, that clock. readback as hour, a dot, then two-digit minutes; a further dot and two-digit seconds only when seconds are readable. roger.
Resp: 4.04
